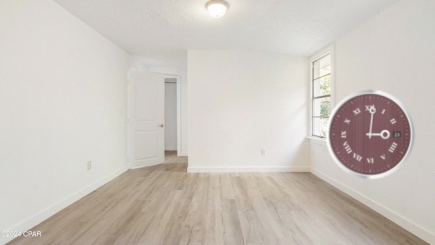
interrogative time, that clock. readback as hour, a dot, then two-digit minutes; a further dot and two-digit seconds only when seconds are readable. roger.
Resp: 3.01
